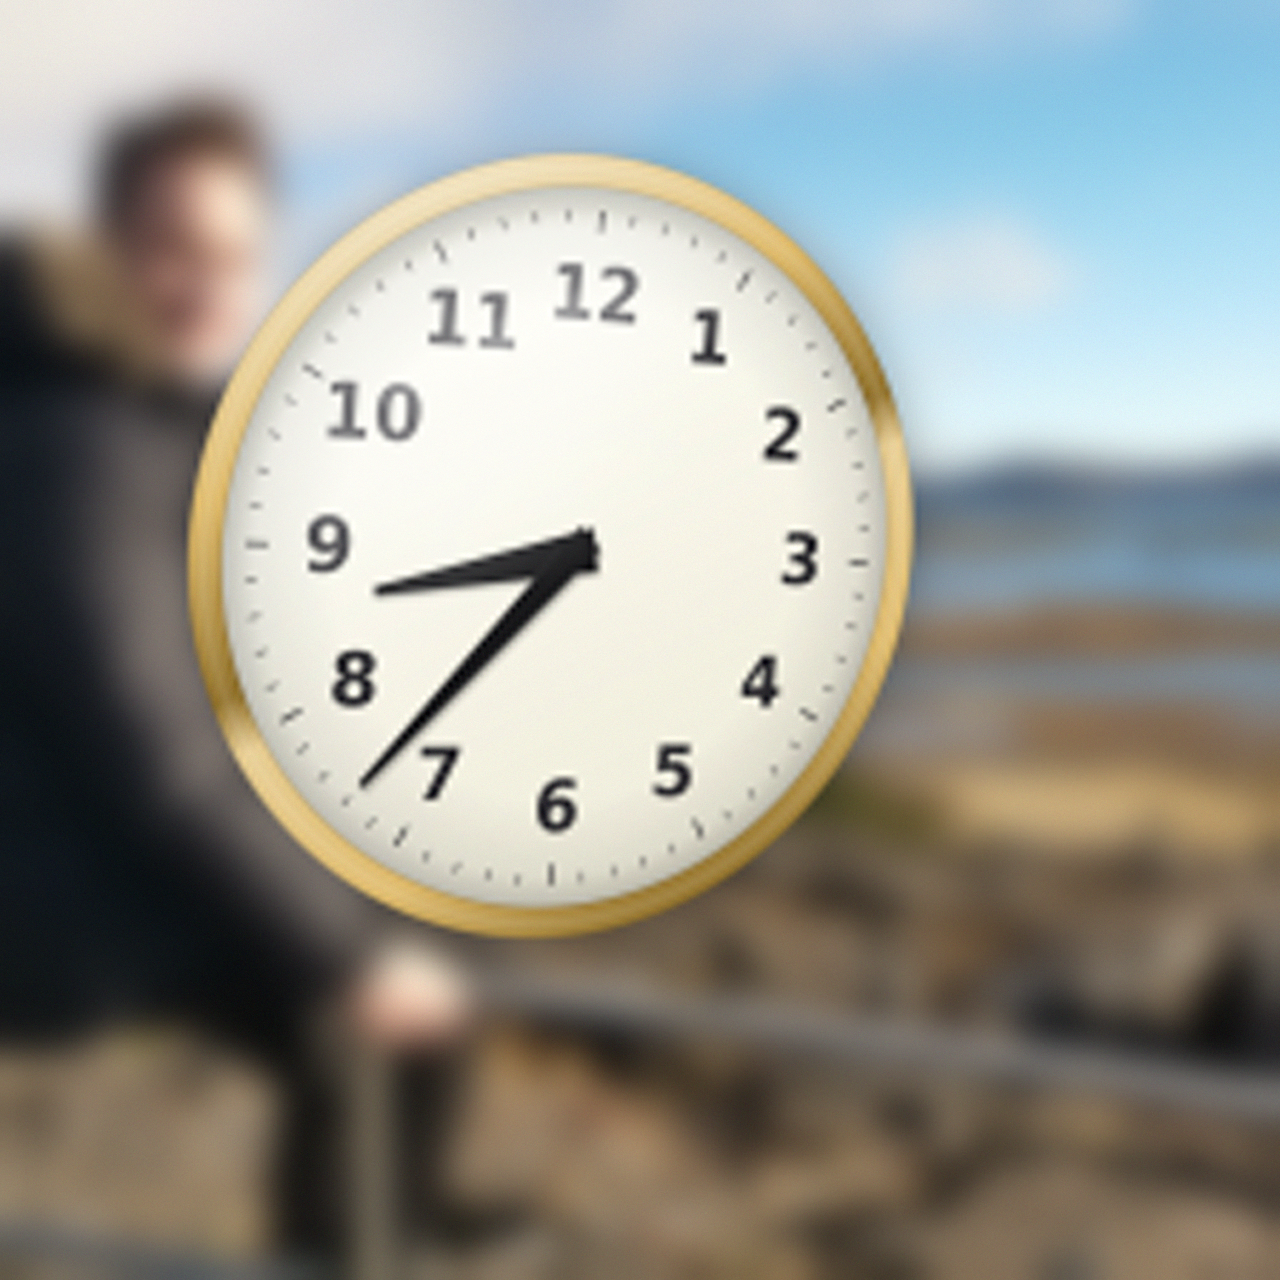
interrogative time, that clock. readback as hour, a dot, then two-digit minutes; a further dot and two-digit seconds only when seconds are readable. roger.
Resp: 8.37
